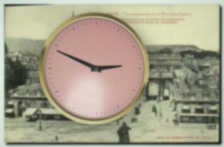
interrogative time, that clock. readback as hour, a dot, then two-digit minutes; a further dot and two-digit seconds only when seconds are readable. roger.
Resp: 2.49
